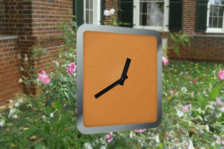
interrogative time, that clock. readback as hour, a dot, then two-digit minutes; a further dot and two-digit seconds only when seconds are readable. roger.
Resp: 12.40
